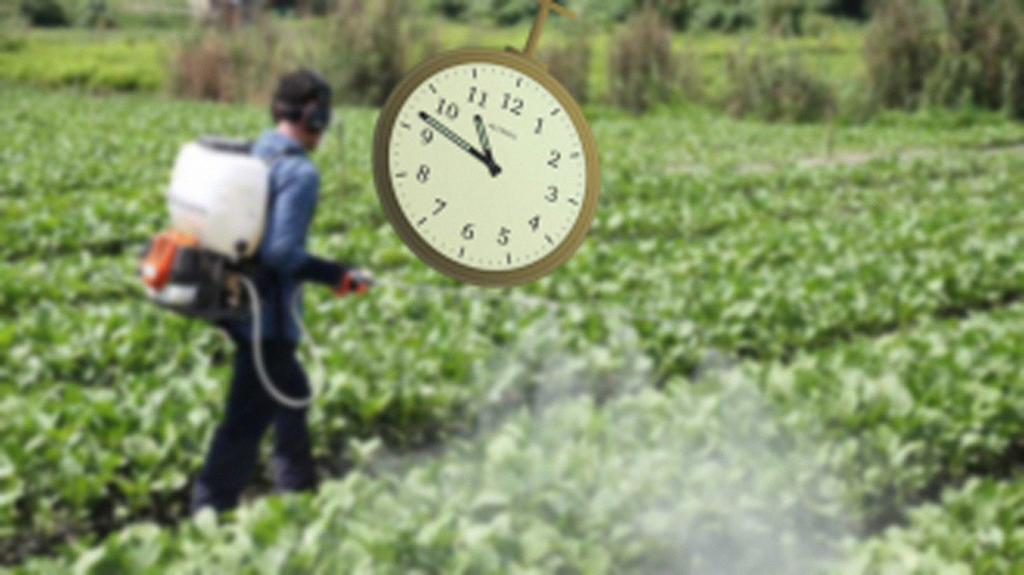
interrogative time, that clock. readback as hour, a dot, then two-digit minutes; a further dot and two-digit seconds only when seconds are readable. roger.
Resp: 10.47
